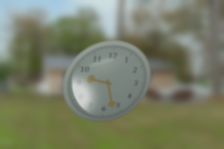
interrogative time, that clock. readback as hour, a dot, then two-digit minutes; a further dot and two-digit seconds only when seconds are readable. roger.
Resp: 9.27
